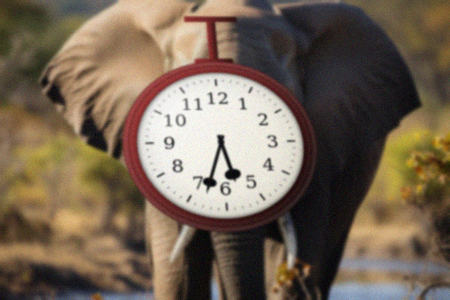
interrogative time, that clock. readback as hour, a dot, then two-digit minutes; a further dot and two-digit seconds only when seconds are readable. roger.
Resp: 5.33
